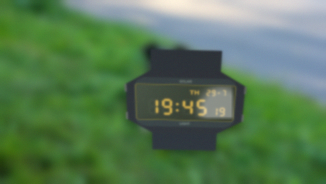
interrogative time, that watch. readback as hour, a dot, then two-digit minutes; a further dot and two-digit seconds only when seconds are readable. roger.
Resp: 19.45
